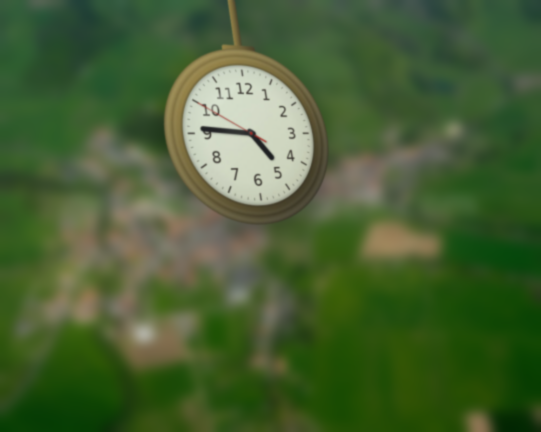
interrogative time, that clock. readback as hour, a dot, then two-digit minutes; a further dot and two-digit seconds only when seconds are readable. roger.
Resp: 4.45.50
